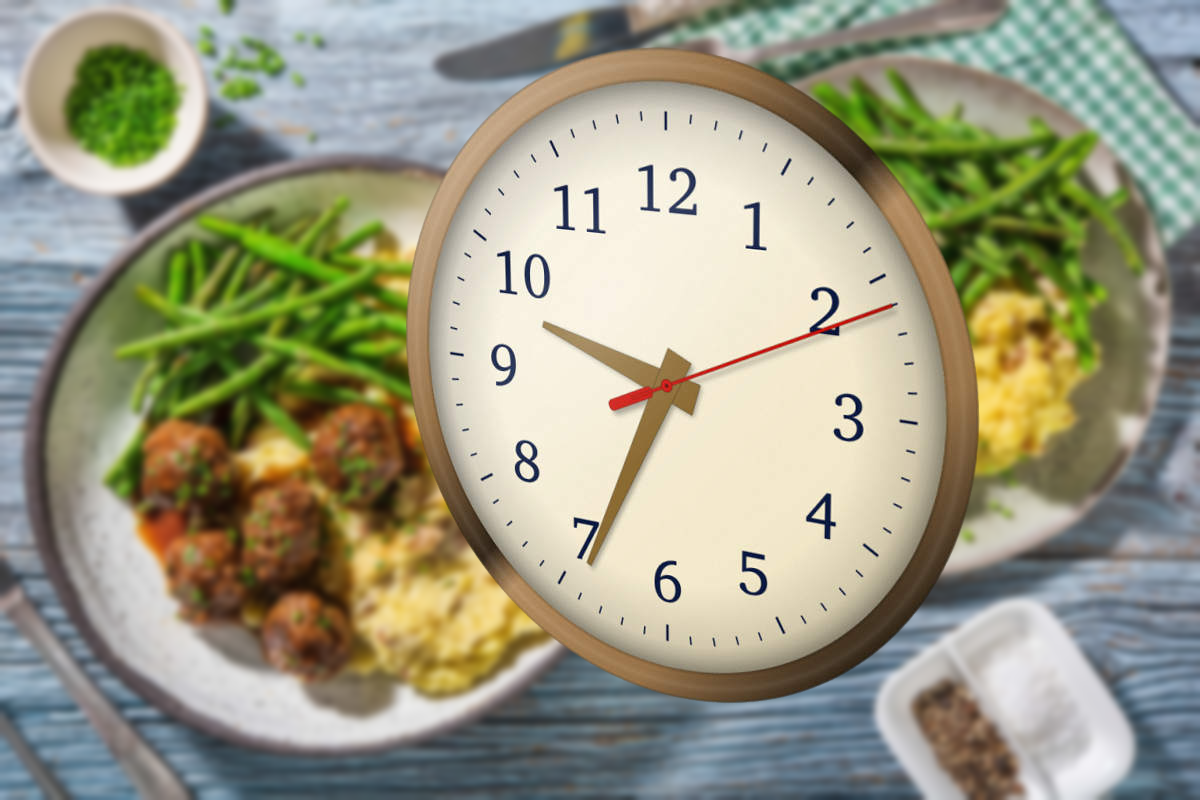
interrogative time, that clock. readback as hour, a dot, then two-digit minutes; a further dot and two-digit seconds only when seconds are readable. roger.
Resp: 9.34.11
